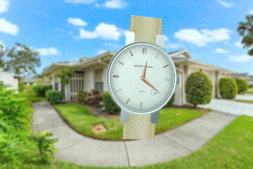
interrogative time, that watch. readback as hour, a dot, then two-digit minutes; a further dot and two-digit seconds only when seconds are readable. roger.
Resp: 12.21
